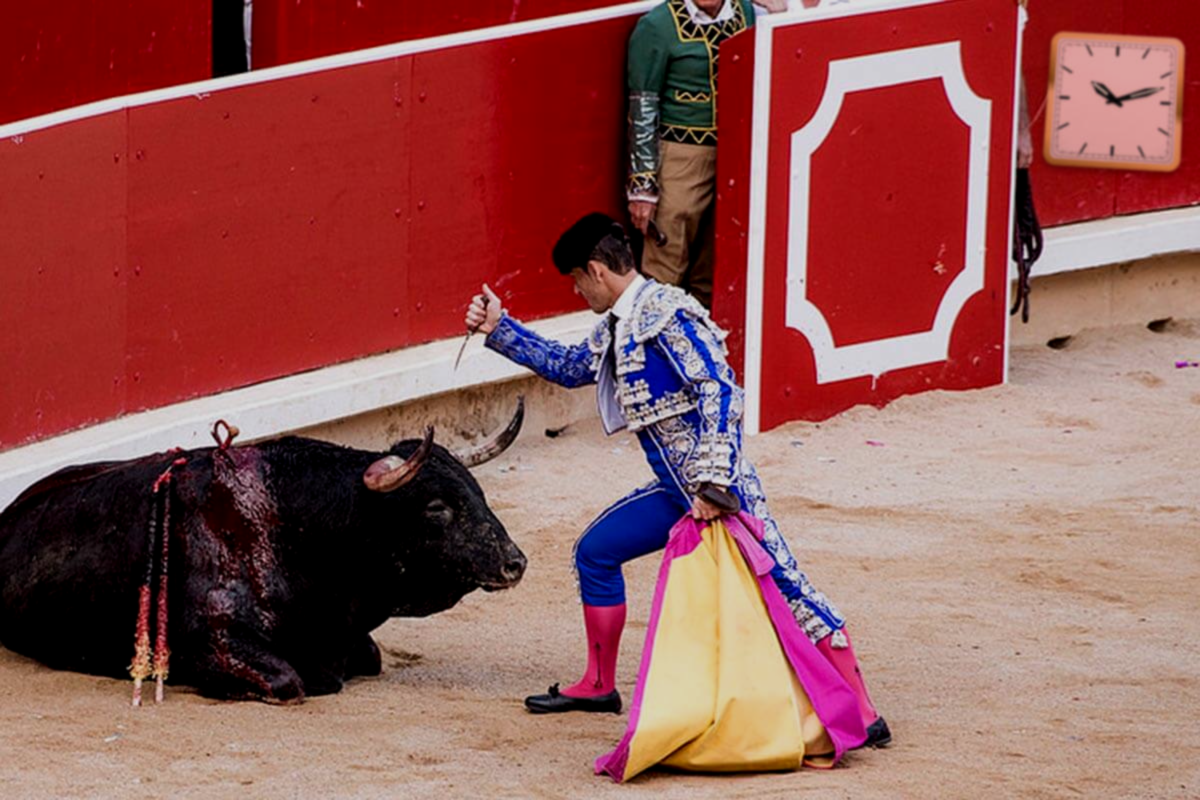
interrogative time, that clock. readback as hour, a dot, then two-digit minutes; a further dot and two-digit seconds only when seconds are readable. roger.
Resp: 10.12
